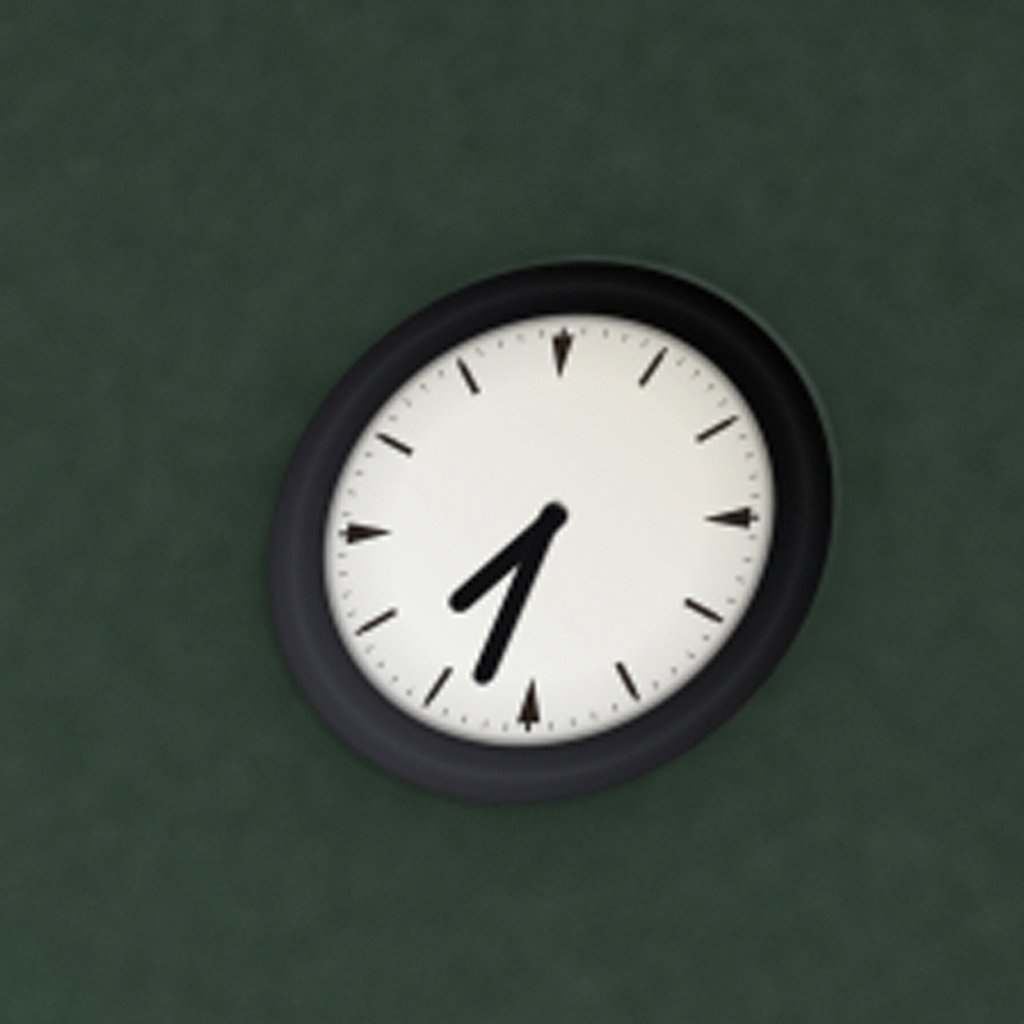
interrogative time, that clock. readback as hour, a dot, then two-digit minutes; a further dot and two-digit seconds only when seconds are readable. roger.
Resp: 7.33
